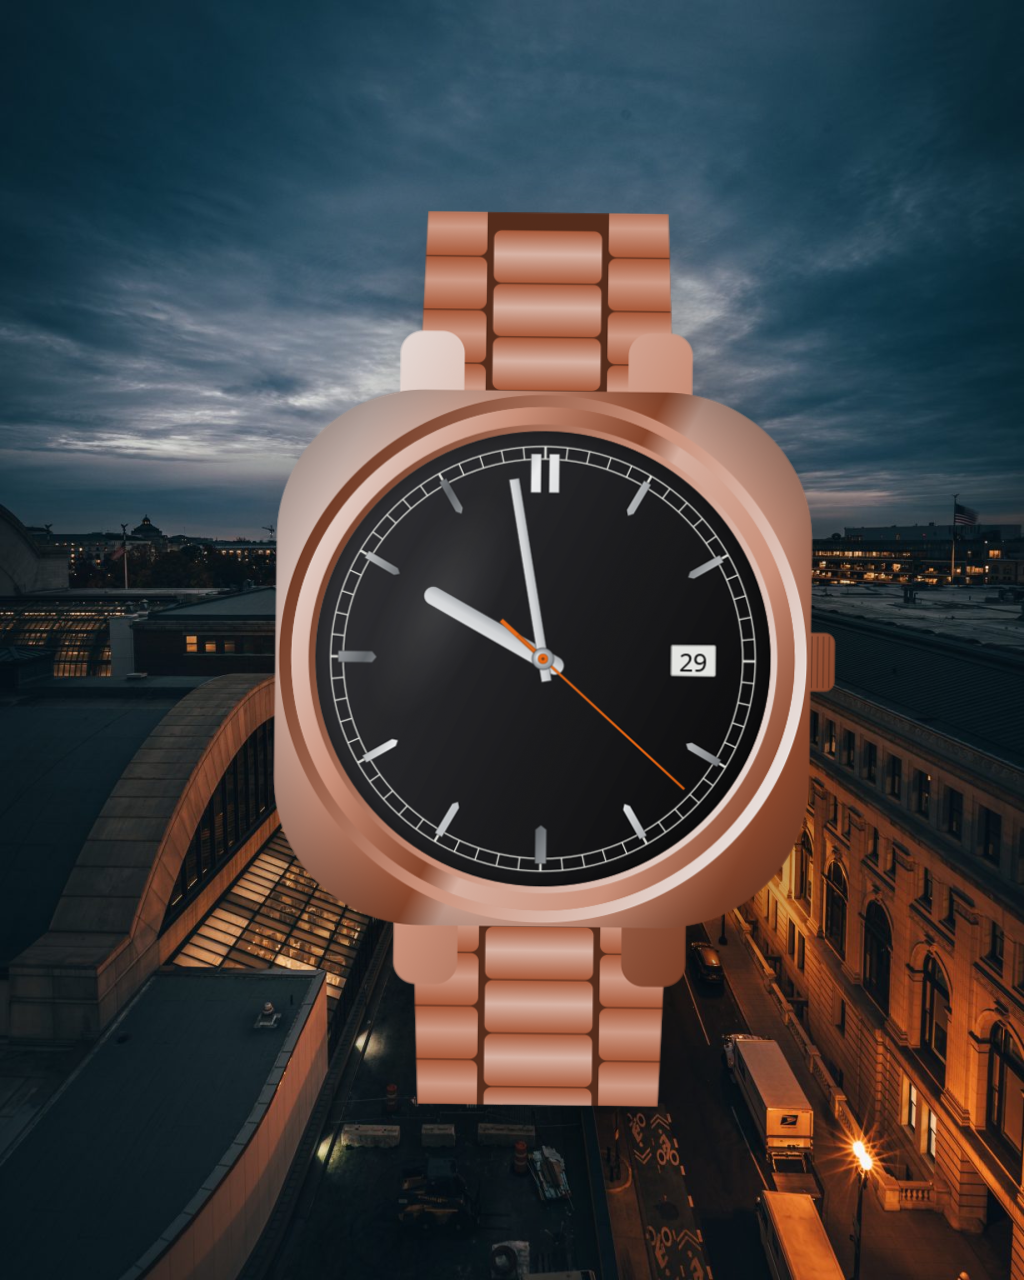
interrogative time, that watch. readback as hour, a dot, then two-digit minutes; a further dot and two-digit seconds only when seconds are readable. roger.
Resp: 9.58.22
